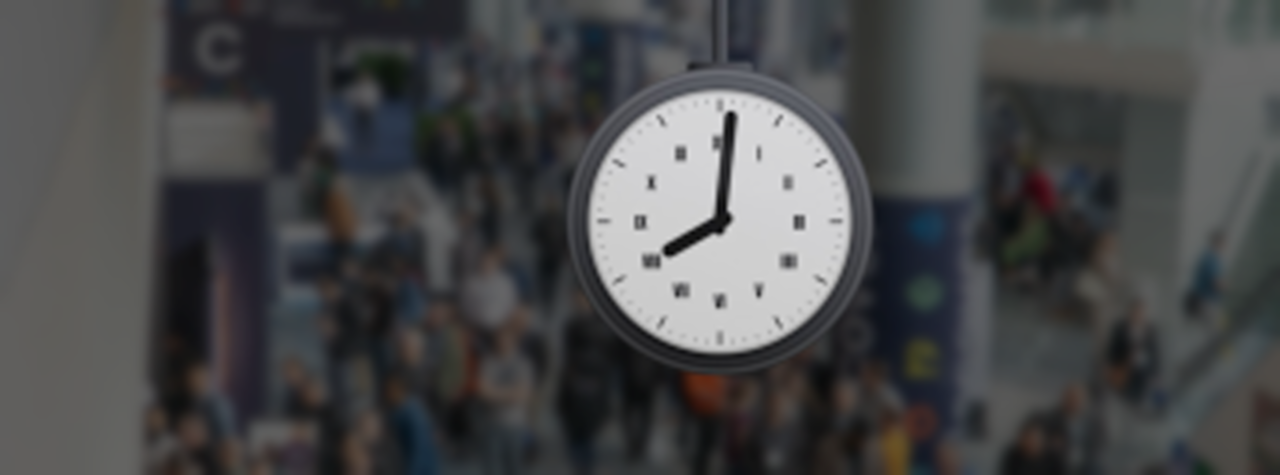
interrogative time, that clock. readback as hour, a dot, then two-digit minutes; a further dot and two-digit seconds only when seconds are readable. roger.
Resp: 8.01
